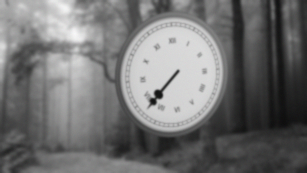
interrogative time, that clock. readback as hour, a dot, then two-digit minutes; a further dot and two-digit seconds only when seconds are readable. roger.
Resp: 7.38
